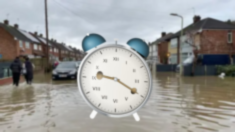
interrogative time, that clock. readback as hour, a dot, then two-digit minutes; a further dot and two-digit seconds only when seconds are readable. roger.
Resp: 9.20
